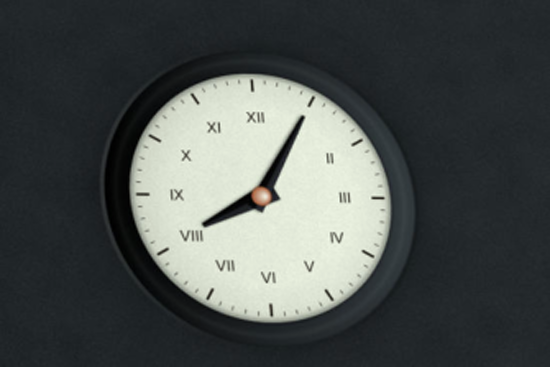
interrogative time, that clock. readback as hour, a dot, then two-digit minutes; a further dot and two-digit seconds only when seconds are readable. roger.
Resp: 8.05
